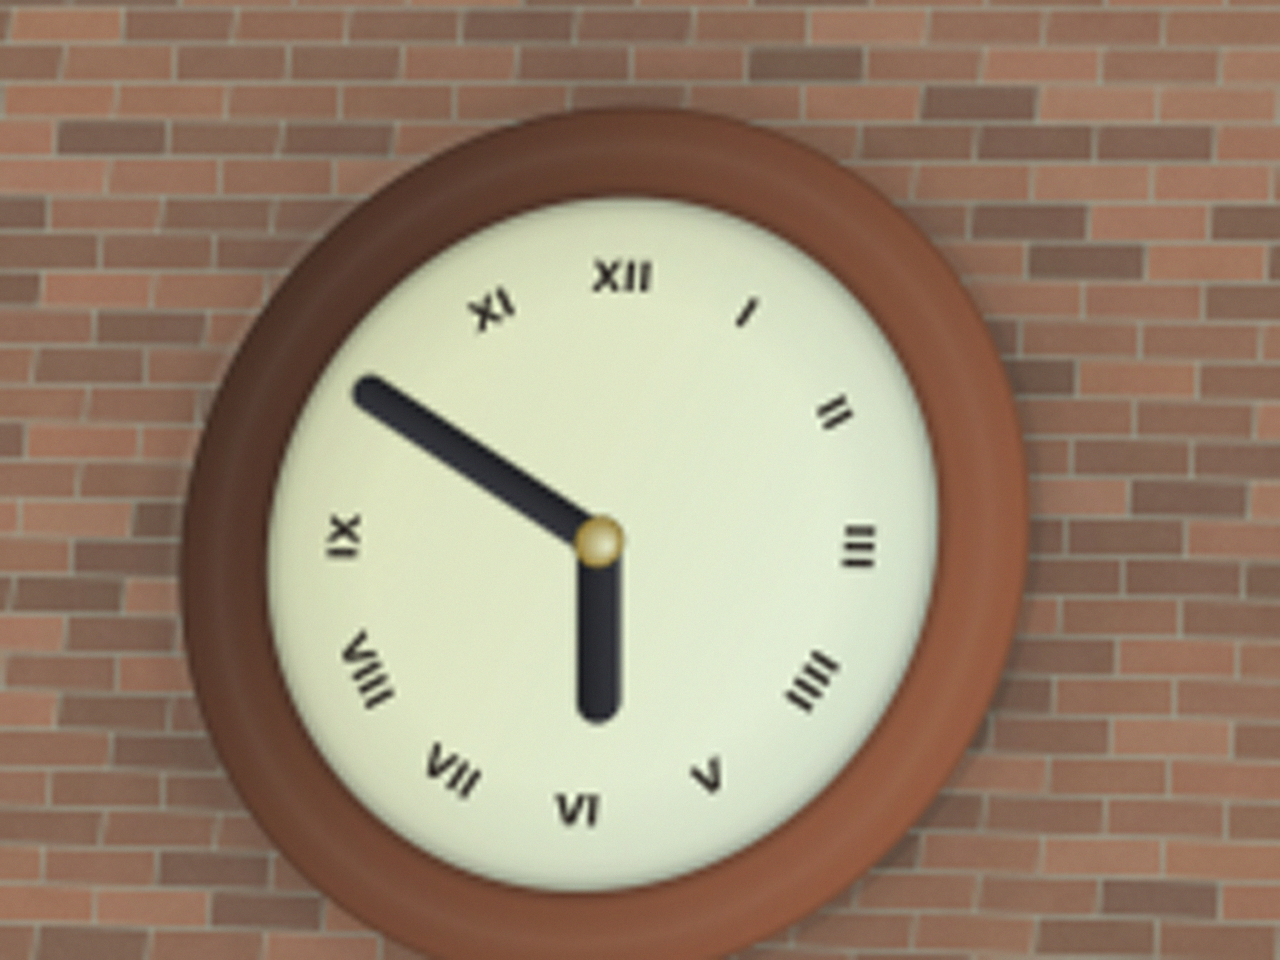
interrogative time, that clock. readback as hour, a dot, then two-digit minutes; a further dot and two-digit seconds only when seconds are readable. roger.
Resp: 5.50
